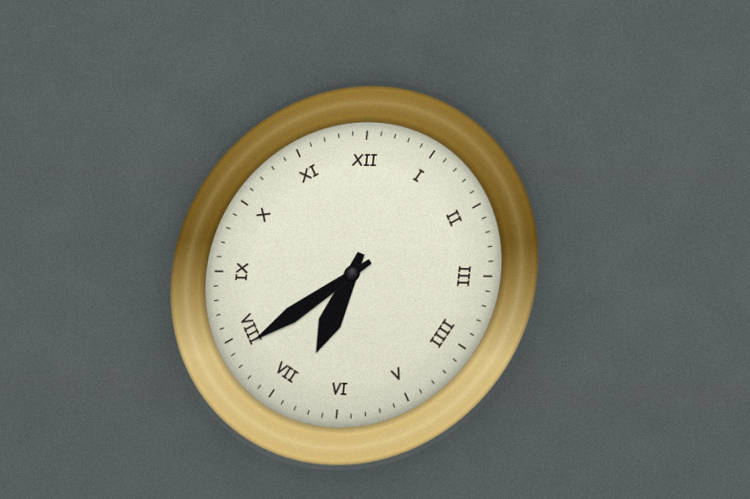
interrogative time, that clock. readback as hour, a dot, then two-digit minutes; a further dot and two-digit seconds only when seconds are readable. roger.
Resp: 6.39
